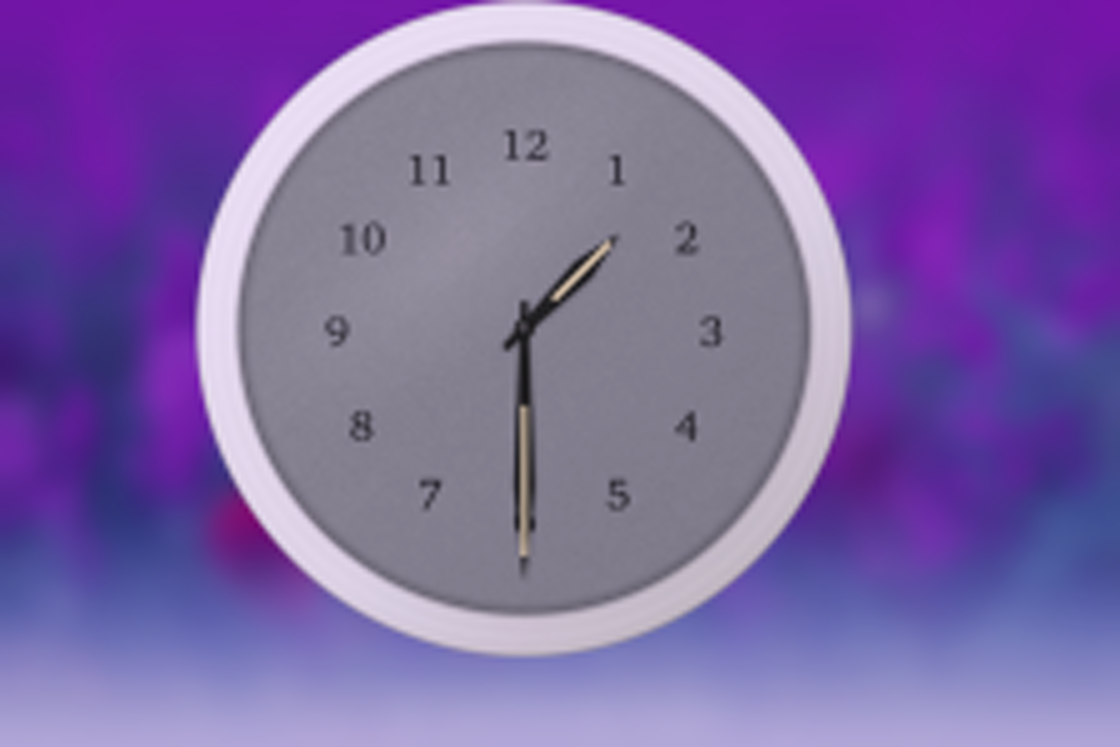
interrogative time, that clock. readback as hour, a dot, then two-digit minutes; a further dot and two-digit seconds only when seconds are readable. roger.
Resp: 1.30
